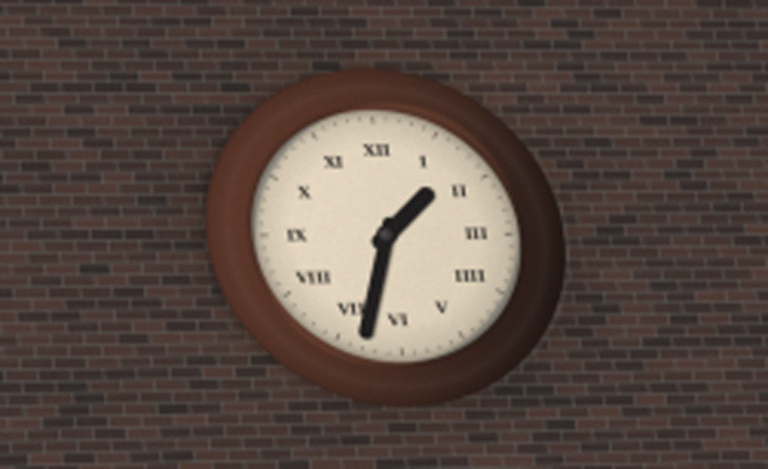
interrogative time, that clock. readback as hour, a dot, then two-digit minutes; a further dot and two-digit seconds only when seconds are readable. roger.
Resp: 1.33
